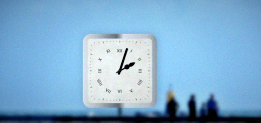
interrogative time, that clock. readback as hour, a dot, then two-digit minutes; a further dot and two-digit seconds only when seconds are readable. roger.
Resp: 2.03
